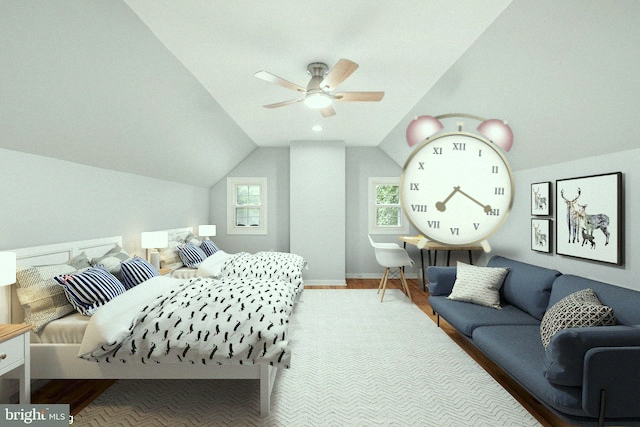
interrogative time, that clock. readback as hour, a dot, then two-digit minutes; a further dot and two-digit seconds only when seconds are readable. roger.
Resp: 7.20
